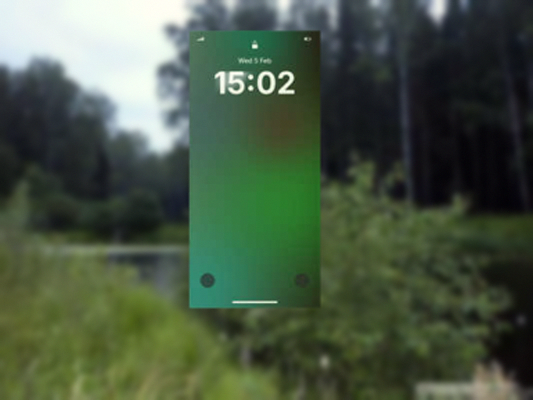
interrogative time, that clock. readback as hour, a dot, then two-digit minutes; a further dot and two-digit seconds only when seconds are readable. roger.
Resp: 15.02
